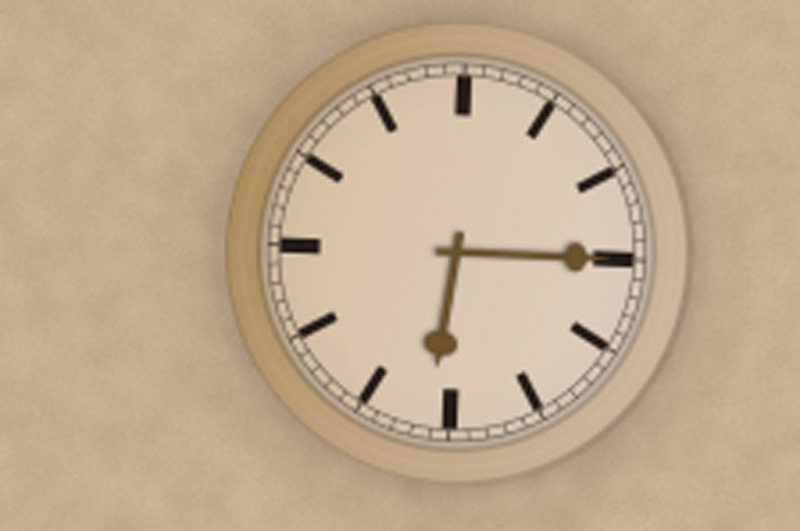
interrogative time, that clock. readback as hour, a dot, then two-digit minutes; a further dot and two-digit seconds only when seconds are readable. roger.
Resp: 6.15
